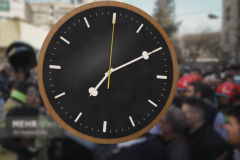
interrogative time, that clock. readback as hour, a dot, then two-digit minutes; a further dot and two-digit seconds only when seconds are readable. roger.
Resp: 7.10.00
